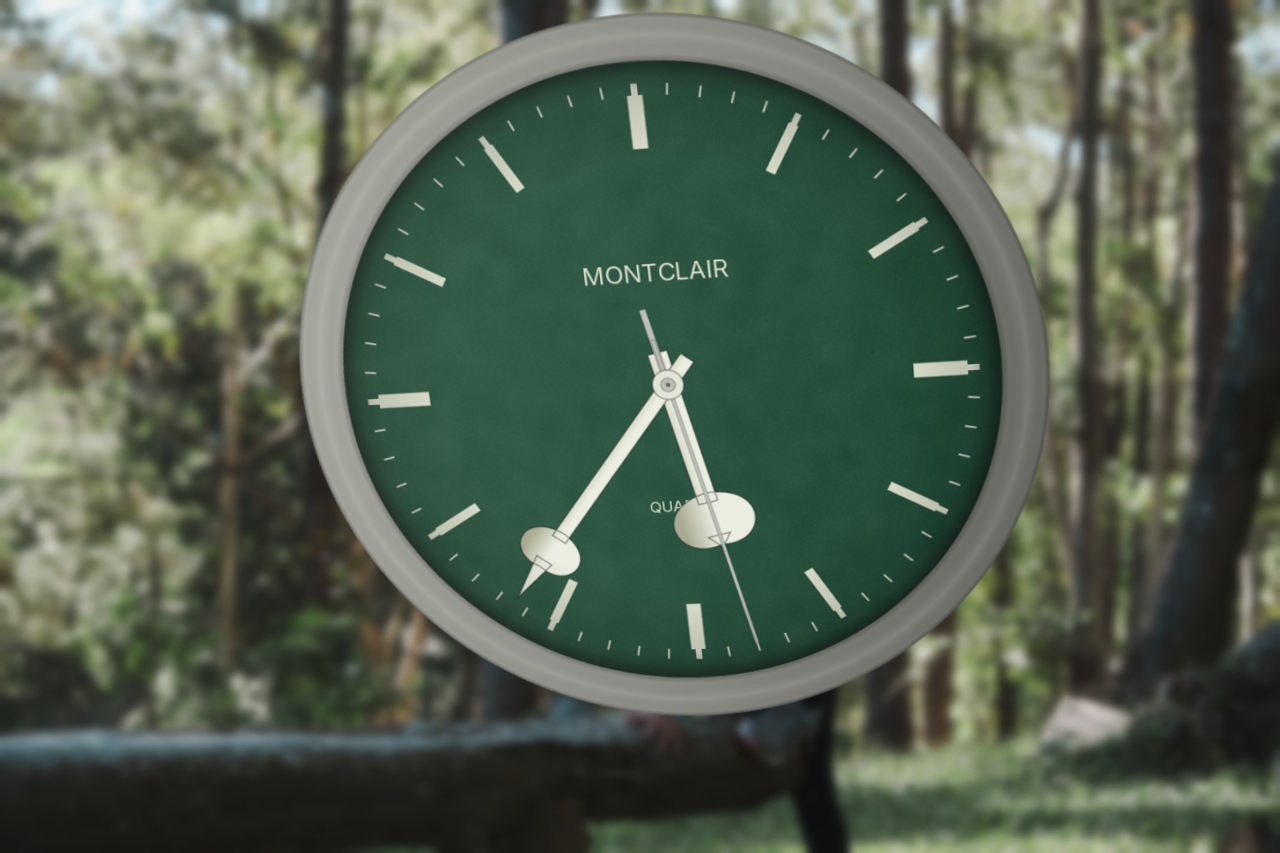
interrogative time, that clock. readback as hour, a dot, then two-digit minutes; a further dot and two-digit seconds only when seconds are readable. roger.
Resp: 5.36.28
